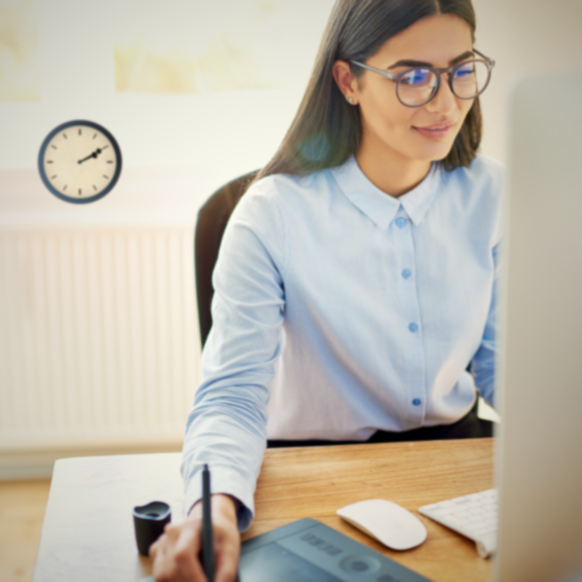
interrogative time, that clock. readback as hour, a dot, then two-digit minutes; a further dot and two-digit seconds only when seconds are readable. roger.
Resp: 2.10
